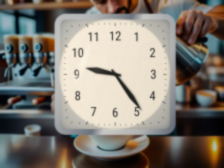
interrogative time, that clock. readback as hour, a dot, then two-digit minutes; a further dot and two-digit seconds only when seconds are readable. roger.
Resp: 9.24
